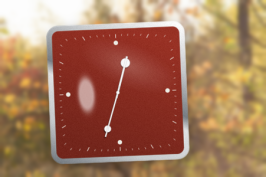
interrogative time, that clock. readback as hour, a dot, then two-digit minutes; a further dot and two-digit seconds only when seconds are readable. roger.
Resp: 12.33
